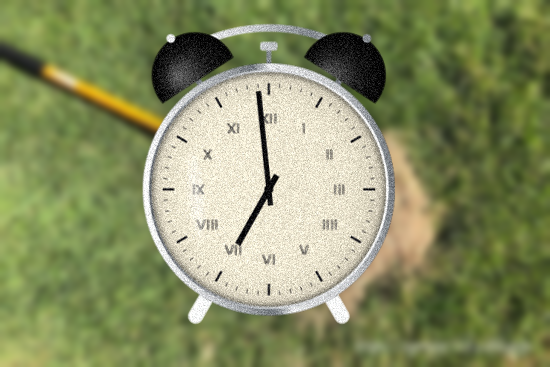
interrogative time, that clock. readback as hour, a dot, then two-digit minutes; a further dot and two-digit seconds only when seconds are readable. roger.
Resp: 6.59
